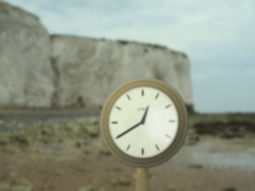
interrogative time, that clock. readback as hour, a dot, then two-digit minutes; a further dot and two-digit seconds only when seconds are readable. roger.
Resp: 12.40
